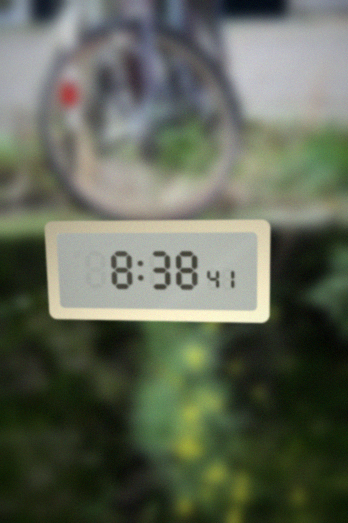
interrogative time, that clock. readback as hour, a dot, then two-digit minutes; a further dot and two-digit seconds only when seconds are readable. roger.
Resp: 8.38.41
